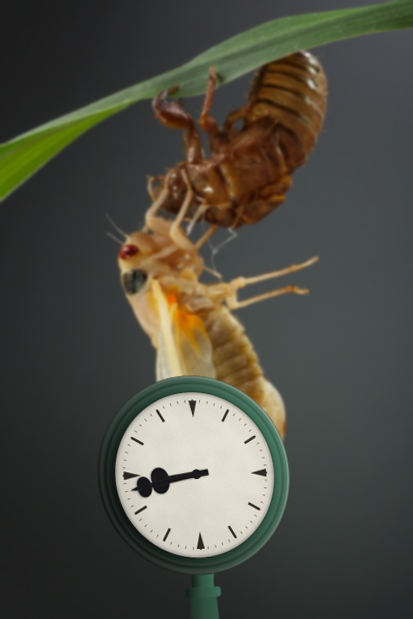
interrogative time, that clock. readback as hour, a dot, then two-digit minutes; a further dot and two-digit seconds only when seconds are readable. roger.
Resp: 8.43
